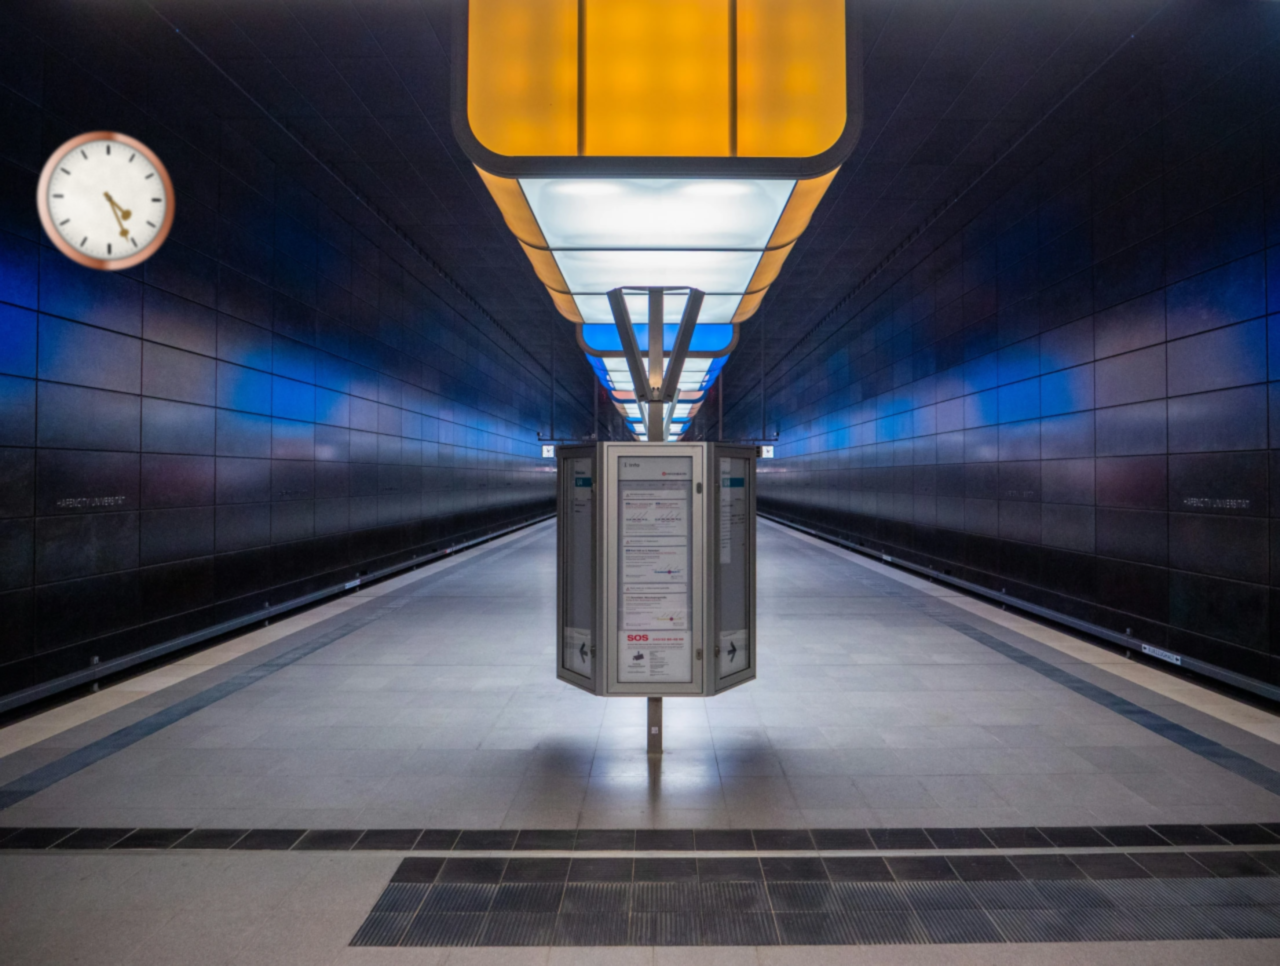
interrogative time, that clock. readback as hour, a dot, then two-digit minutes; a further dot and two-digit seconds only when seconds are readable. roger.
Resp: 4.26
